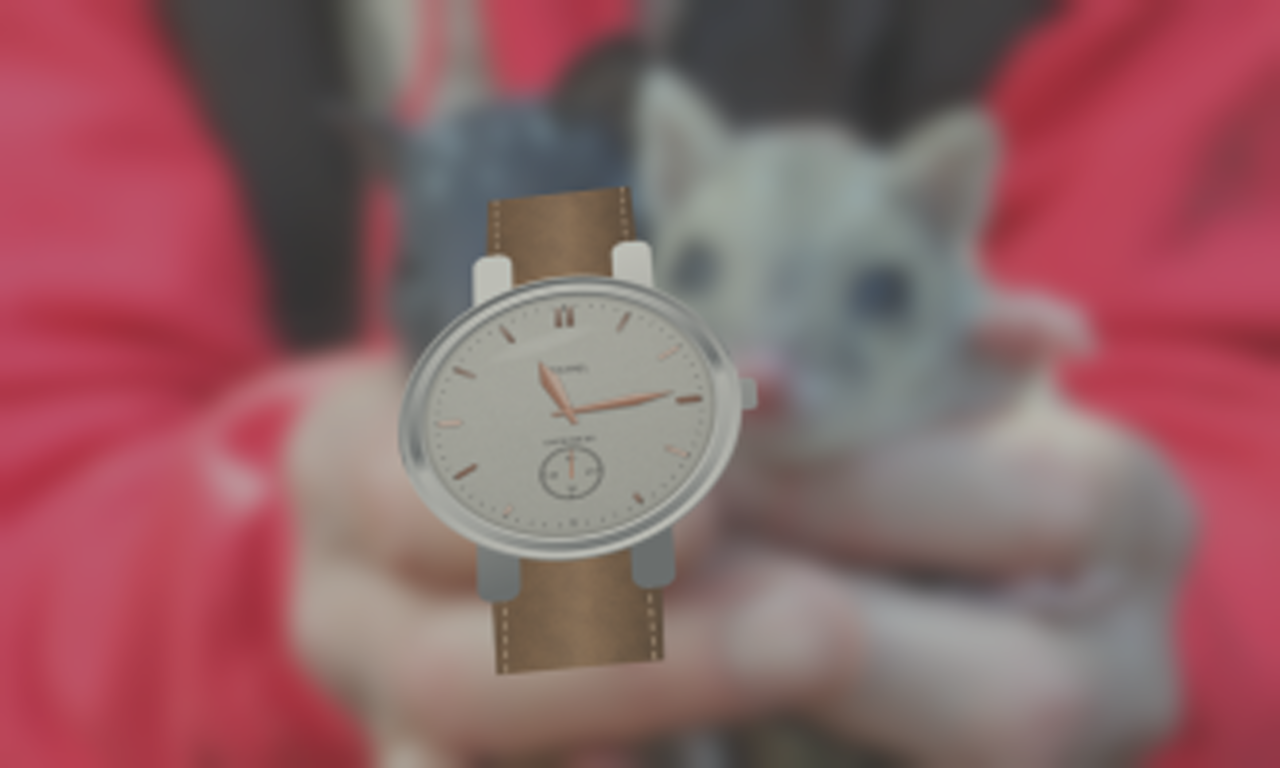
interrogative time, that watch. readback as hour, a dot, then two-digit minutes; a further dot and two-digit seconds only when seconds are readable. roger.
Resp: 11.14
